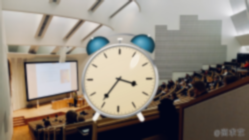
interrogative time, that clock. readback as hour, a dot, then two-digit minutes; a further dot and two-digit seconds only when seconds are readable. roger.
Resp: 3.36
